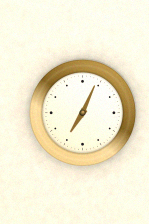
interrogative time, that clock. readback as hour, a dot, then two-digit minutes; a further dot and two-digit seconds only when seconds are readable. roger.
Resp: 7.04
